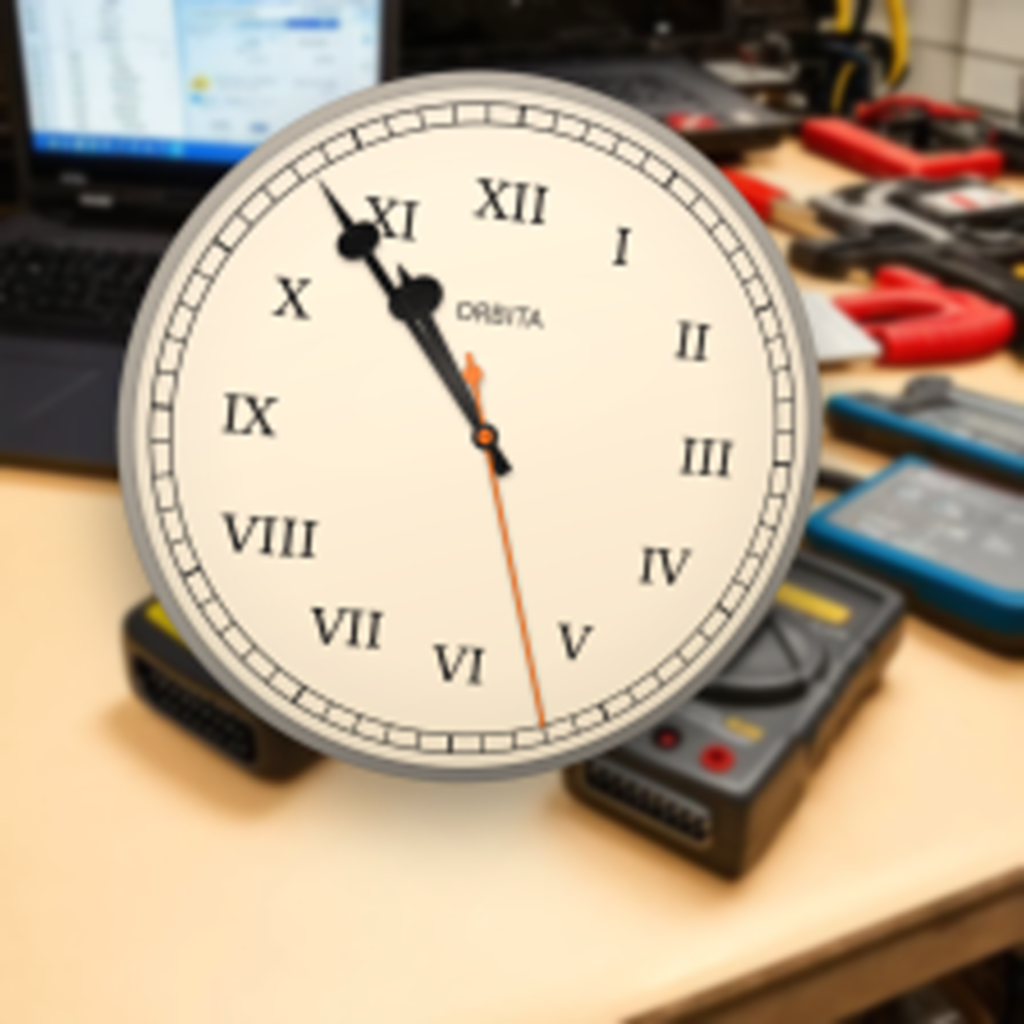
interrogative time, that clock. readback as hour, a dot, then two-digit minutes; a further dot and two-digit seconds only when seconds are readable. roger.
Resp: 10.53.27
